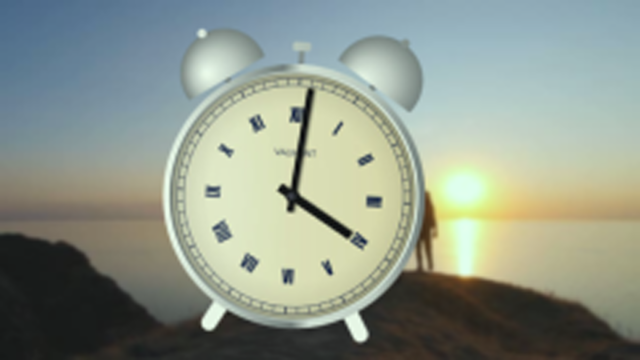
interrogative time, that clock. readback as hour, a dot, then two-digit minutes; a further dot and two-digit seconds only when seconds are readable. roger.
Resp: 4.01
